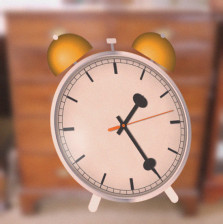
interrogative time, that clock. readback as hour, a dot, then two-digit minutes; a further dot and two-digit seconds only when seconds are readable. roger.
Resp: 1.25.13
